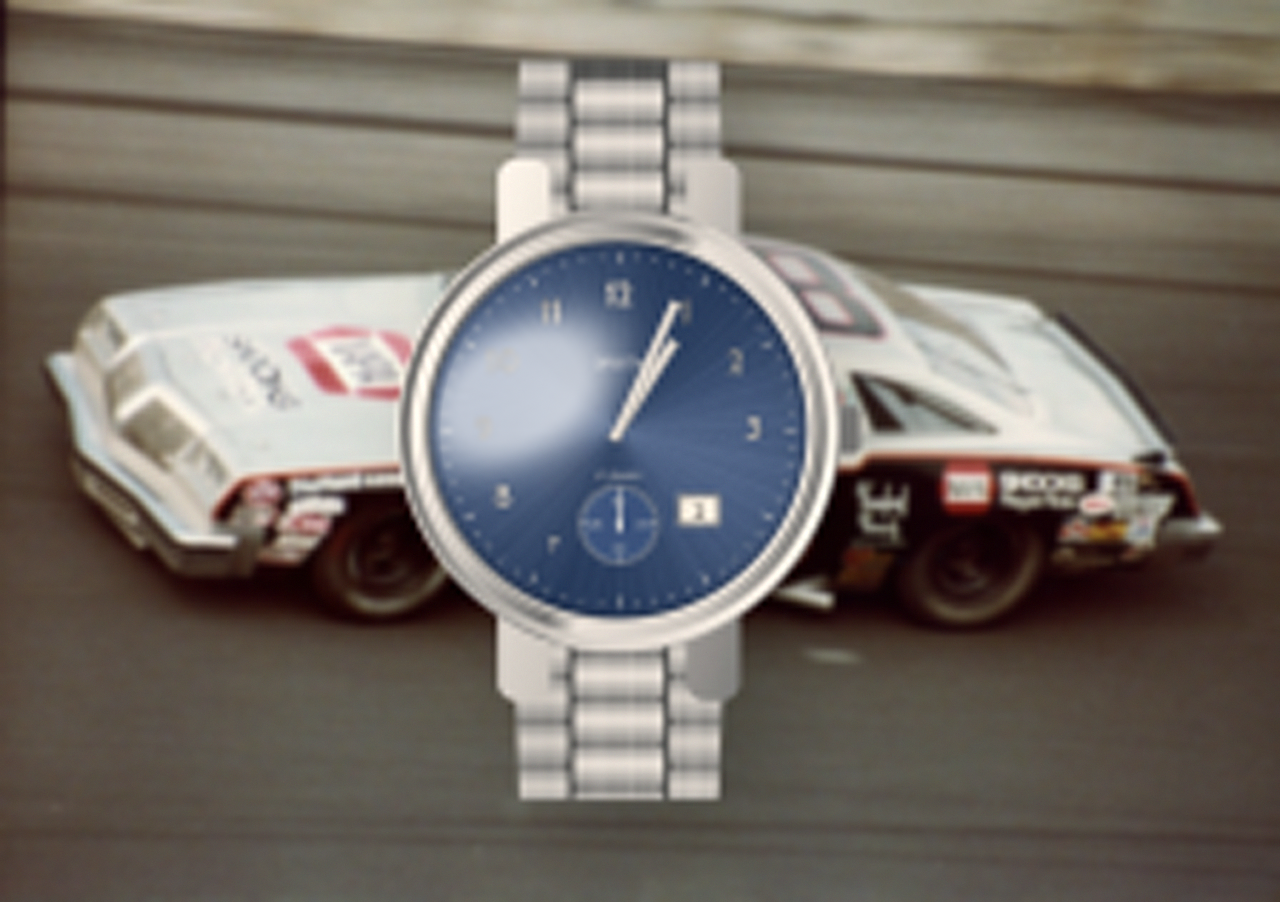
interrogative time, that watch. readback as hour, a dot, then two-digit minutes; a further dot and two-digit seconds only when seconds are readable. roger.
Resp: 1.04
